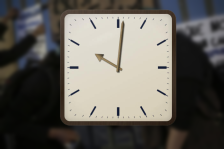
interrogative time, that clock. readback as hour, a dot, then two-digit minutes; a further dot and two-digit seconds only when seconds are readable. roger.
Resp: 10.01
